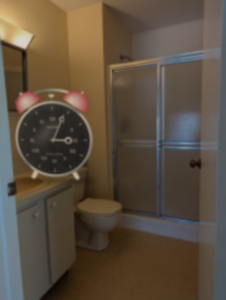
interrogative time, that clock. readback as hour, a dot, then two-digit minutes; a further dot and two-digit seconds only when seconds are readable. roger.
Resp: 3.04
